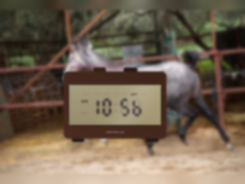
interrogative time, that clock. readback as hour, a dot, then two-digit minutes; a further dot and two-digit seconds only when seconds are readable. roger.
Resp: 10.56
